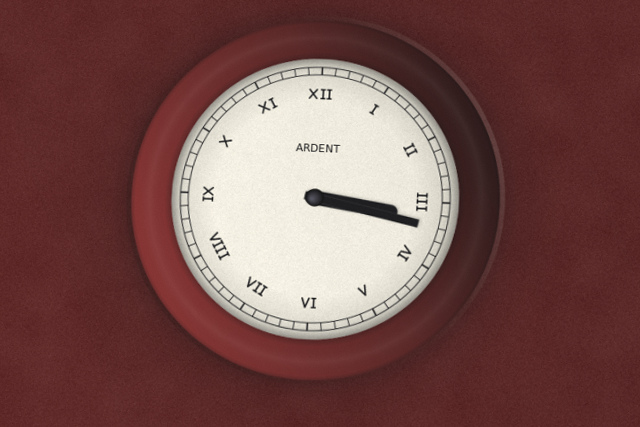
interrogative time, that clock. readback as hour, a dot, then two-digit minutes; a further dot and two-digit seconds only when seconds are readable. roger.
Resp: 3.17
